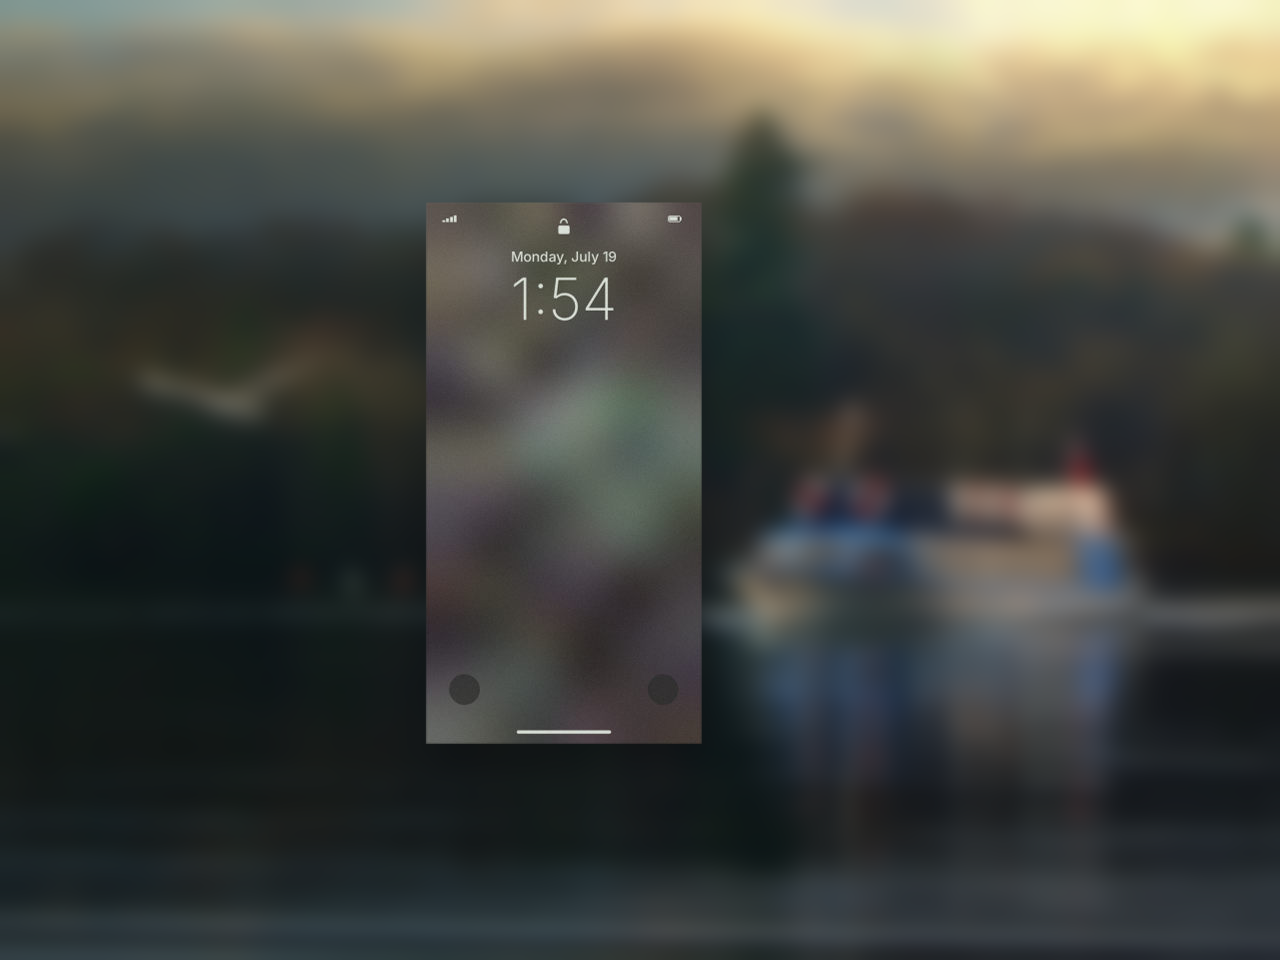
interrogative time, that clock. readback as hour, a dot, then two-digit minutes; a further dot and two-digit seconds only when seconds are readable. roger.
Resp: 1.54
